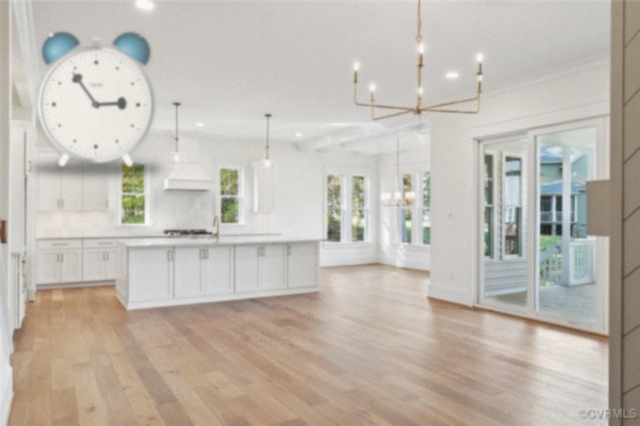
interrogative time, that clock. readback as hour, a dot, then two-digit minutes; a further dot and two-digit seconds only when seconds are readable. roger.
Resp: 2.54
